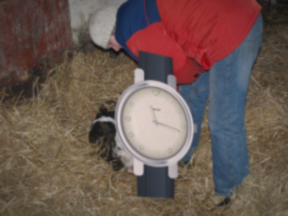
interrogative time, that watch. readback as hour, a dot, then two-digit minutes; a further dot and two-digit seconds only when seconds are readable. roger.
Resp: 11.17
